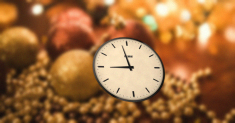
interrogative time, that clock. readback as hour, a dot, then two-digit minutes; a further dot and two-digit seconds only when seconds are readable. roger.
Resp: 8.58
